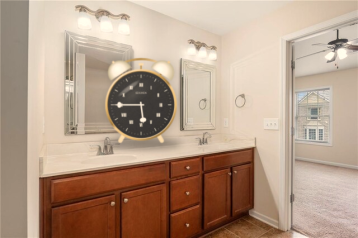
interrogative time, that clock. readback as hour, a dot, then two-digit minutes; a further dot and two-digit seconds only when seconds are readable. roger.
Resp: 5.45
